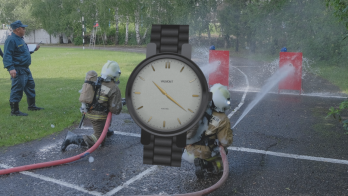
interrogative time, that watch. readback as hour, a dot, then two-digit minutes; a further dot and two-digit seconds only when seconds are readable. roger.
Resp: 10.21
